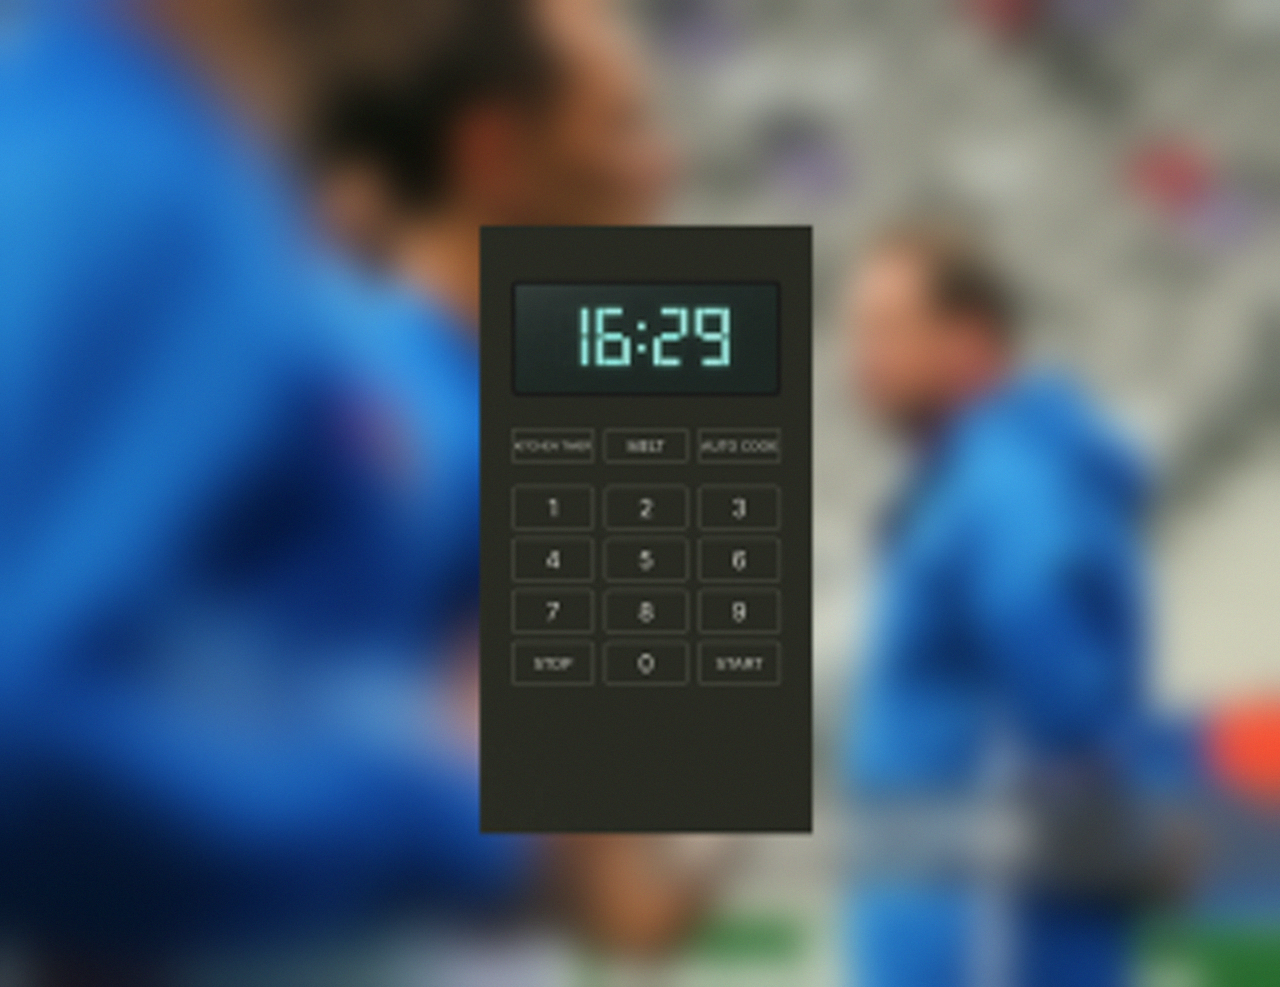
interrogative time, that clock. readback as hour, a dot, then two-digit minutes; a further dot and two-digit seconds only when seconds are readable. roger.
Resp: 16.29
